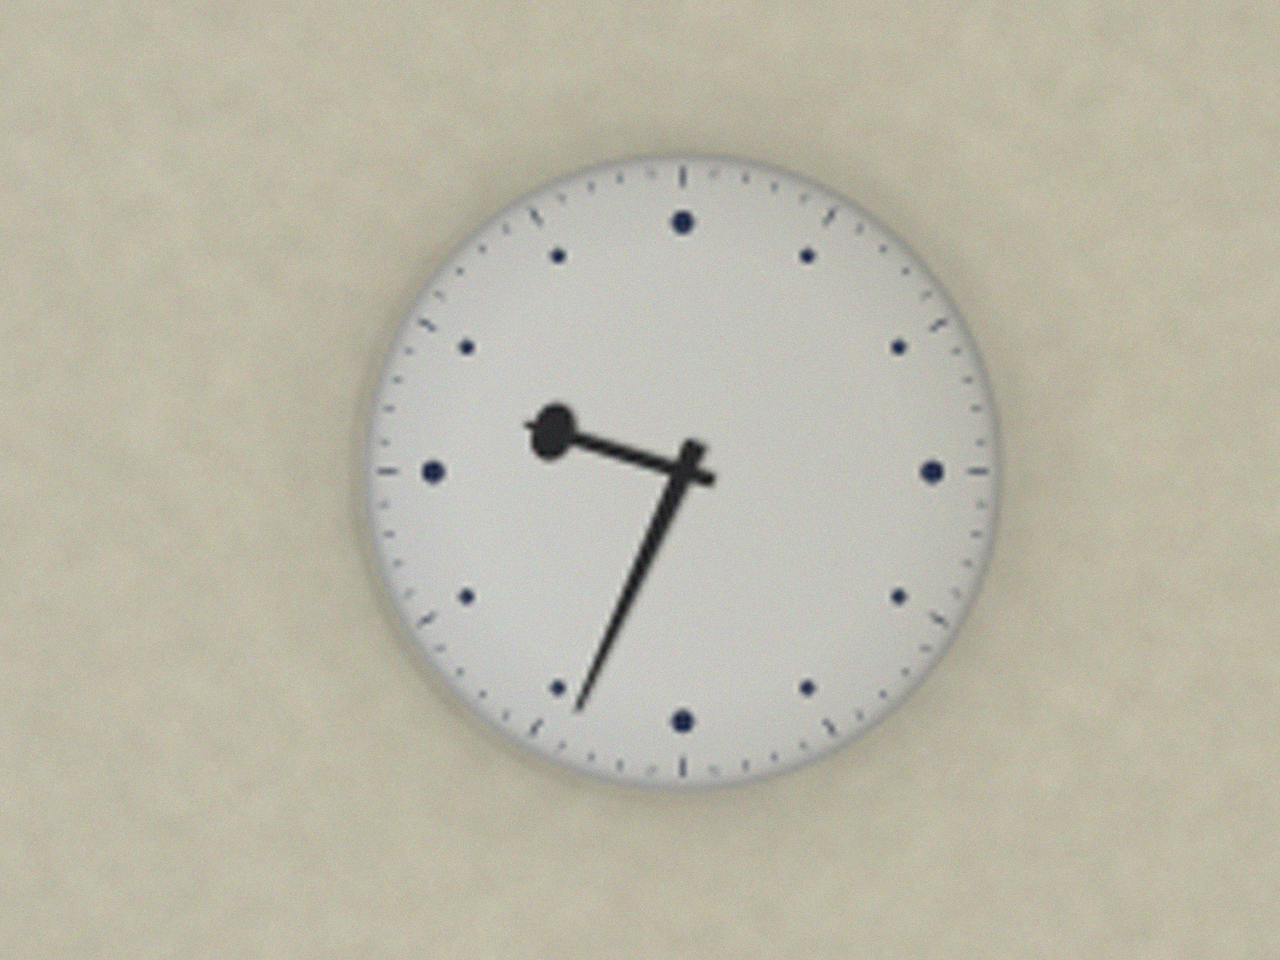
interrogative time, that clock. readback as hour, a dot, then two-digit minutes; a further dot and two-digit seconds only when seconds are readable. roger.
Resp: 9.34
